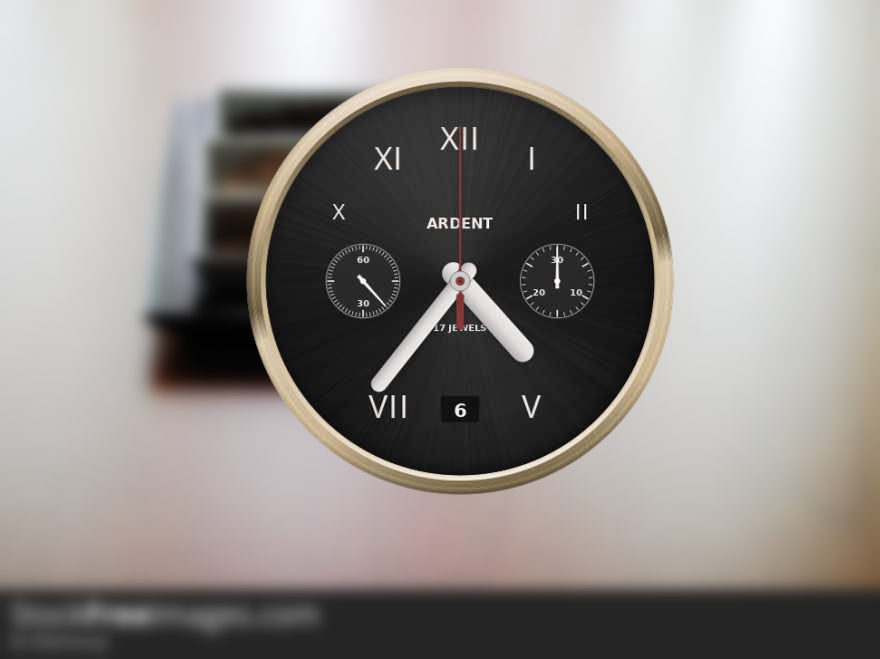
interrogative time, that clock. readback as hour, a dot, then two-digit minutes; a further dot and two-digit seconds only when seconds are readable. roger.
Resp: 4.36.23
